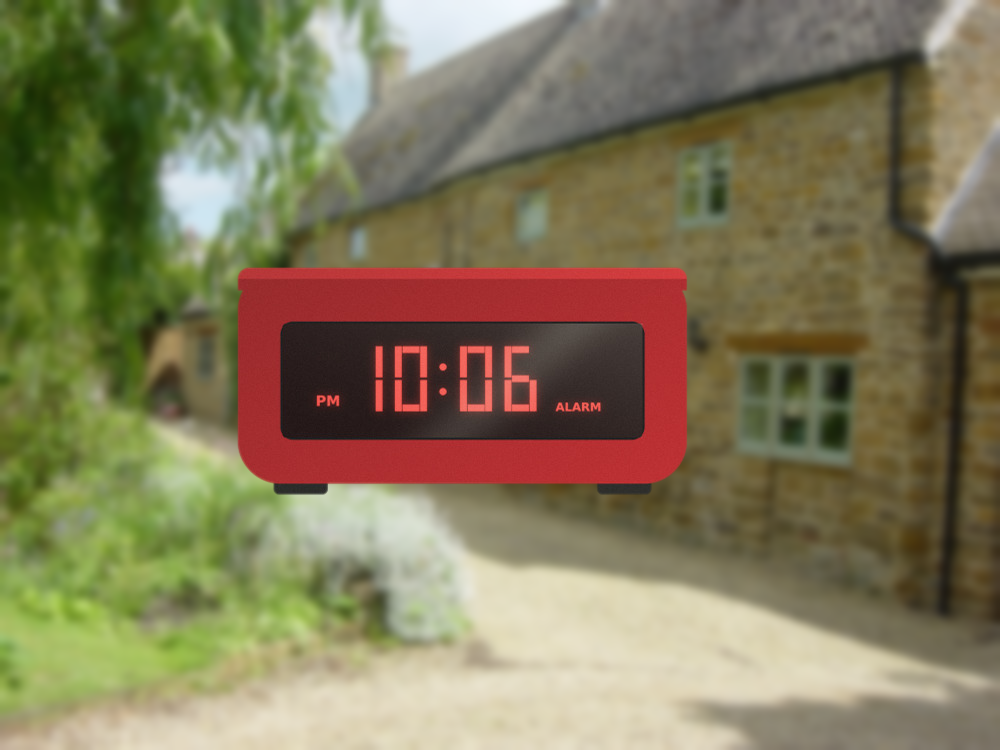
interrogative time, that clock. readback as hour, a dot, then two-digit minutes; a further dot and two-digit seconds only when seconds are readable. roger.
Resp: 10.06
